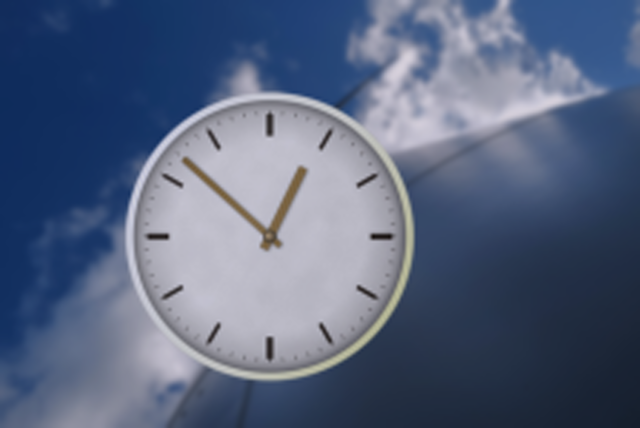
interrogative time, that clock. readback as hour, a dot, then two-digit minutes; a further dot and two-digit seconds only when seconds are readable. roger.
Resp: 12.52
